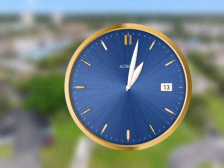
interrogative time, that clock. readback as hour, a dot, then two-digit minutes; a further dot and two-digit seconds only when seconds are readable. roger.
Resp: 1.02
